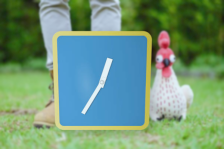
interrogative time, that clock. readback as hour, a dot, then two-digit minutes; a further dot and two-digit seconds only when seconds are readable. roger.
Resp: 12.35
